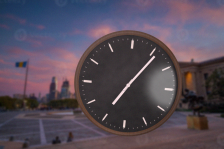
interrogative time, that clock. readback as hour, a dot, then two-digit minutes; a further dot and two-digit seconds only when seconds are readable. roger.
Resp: 7.06
